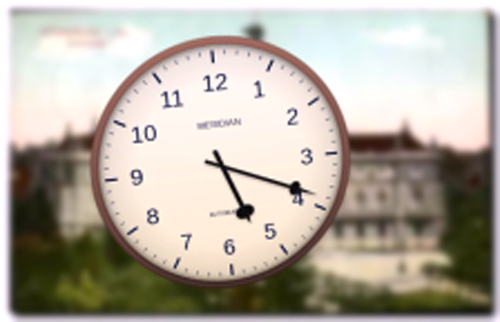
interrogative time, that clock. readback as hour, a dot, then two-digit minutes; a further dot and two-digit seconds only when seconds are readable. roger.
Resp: 5.19
